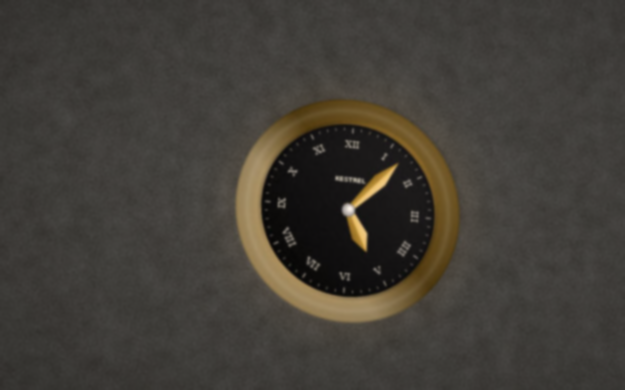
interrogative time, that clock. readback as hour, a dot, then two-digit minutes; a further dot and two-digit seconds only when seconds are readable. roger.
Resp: 5.07
